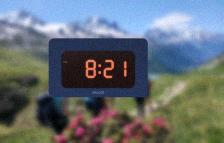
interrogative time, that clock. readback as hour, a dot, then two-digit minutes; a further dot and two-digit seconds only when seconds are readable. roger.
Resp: 8.21
